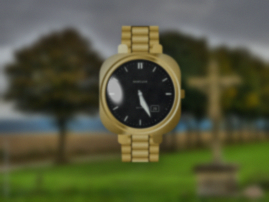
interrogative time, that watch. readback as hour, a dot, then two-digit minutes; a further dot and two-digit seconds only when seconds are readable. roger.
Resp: 5.26
